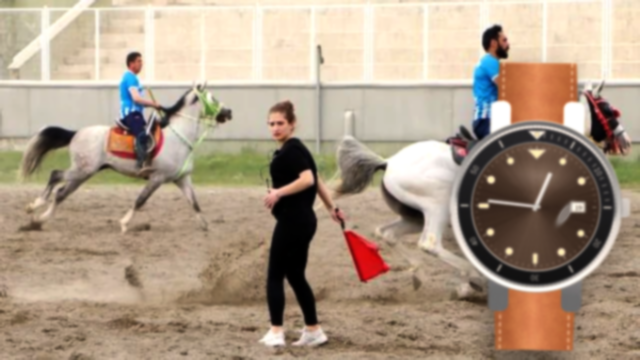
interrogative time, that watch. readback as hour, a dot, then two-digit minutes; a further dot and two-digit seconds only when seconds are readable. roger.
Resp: 12.46
